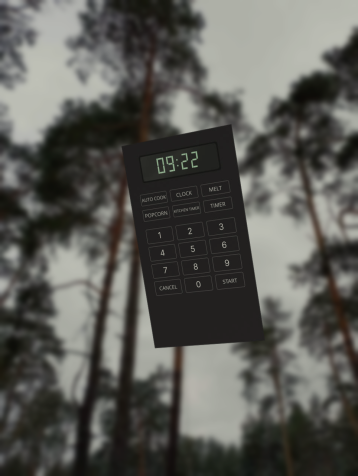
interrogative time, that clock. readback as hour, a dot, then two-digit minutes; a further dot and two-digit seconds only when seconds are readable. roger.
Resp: 9.22
